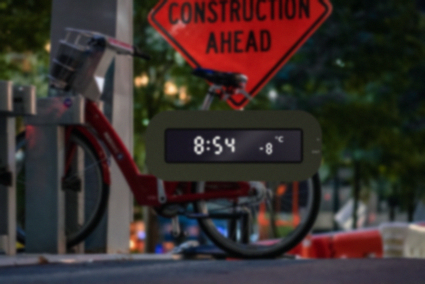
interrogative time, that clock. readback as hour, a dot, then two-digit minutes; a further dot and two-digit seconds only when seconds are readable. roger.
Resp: 8.54
